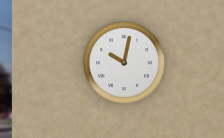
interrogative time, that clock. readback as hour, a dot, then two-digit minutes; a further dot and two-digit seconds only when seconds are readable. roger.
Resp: 10.02
